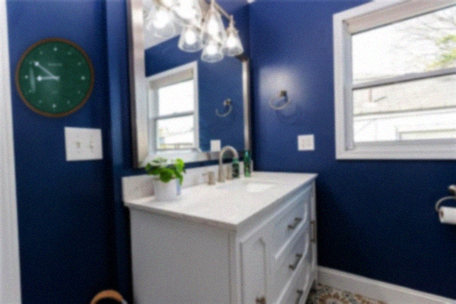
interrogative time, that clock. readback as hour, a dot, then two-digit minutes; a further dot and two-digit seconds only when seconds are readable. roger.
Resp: 8.51
